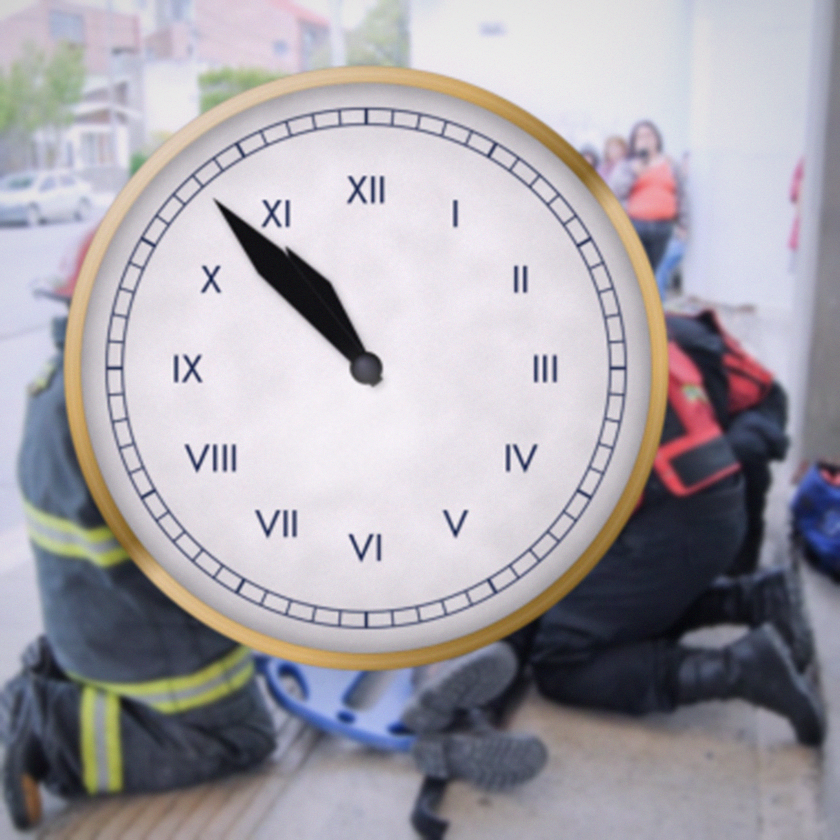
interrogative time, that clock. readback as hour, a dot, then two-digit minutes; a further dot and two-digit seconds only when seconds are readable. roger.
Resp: 10.53
